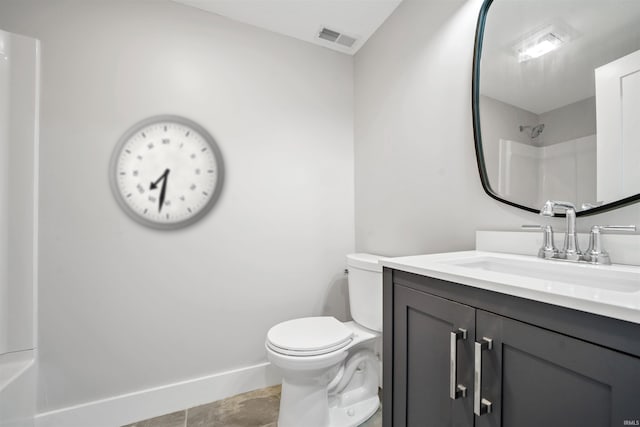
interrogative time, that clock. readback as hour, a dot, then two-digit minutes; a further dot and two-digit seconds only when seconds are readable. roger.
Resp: 7.32
